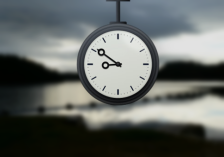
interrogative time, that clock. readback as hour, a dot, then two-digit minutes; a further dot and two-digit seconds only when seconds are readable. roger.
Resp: 8.51
